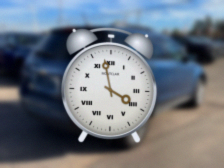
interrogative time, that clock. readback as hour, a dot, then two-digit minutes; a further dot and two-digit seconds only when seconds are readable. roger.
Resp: 3.58
